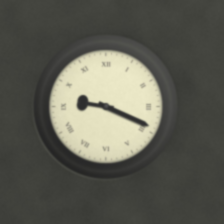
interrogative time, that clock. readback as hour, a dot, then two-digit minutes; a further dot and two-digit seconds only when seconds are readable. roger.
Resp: 9.19
